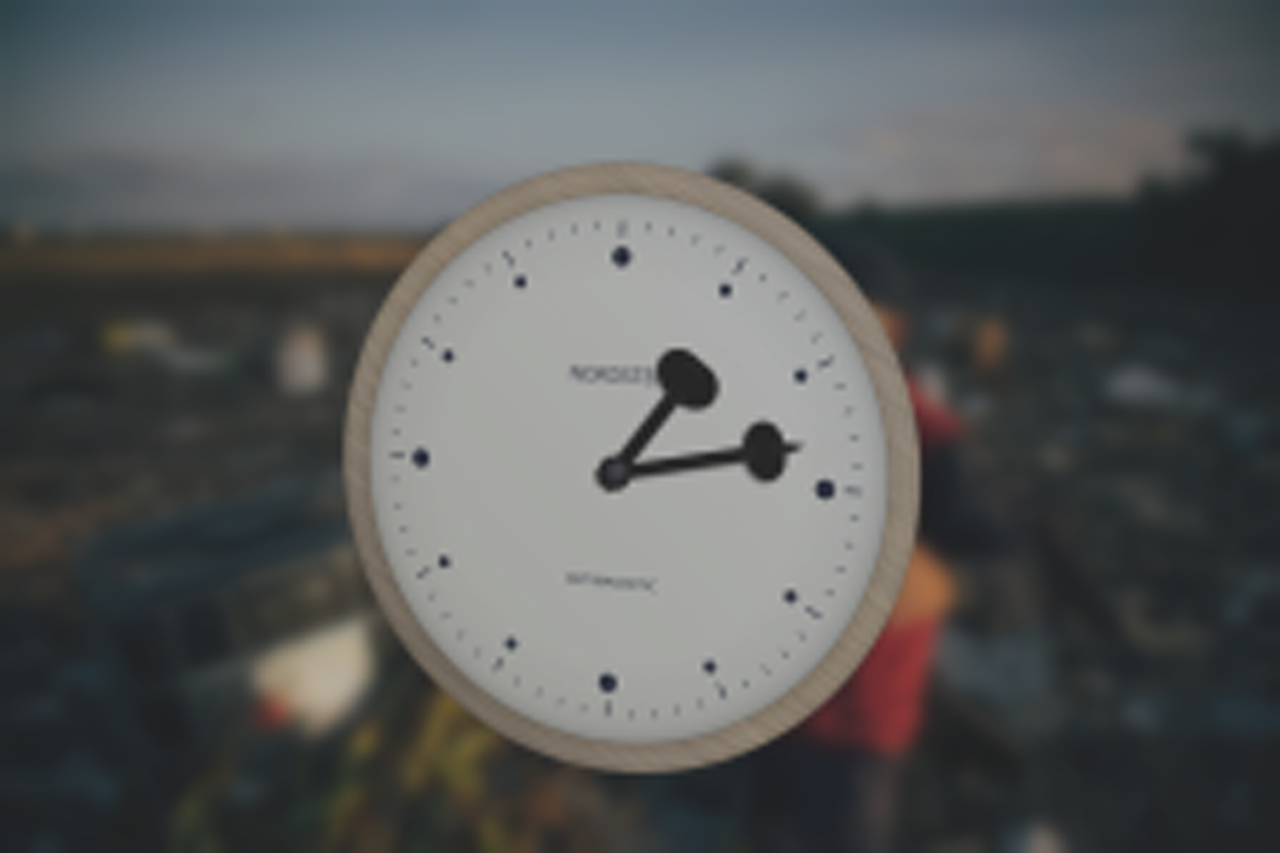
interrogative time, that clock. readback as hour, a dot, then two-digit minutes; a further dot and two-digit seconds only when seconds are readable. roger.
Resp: 1.13
